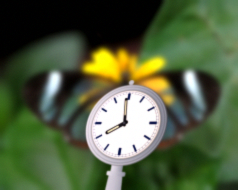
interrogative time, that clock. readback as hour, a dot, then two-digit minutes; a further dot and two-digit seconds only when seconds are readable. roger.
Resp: 7.59
